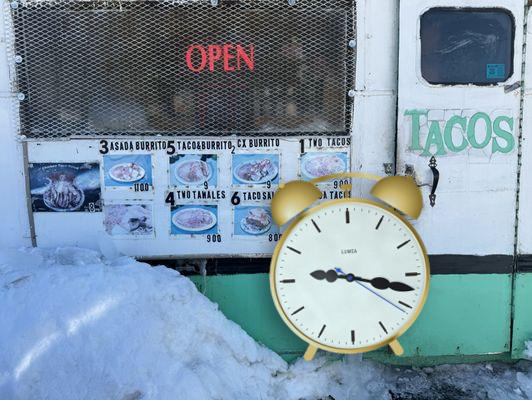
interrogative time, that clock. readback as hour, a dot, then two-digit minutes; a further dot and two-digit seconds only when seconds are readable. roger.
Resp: 9.17.21
